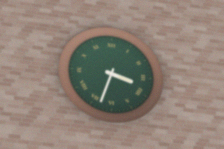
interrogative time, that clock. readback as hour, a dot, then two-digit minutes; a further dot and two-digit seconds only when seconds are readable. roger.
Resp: 3.33
